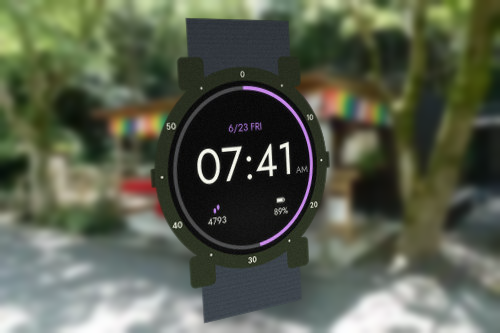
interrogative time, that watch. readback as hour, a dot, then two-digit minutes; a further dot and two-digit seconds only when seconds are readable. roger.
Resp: 7.41
